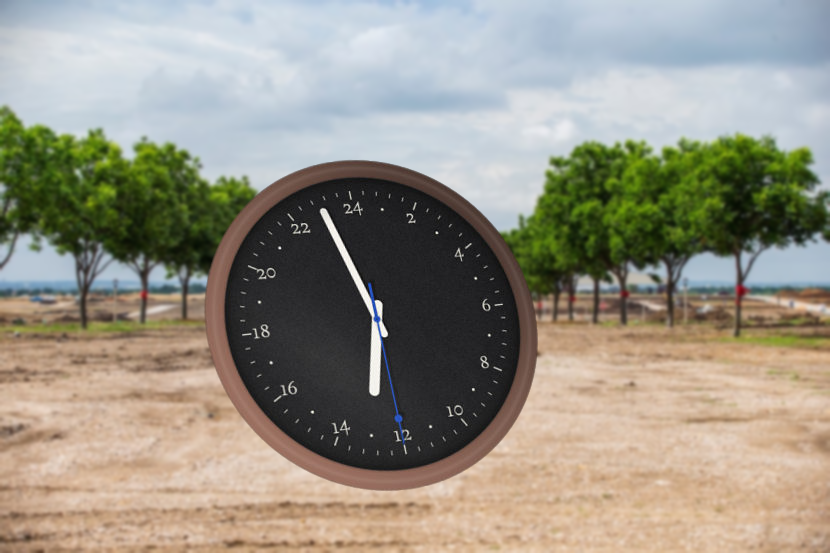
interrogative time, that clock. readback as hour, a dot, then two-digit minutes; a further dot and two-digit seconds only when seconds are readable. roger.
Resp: 12.57.30
